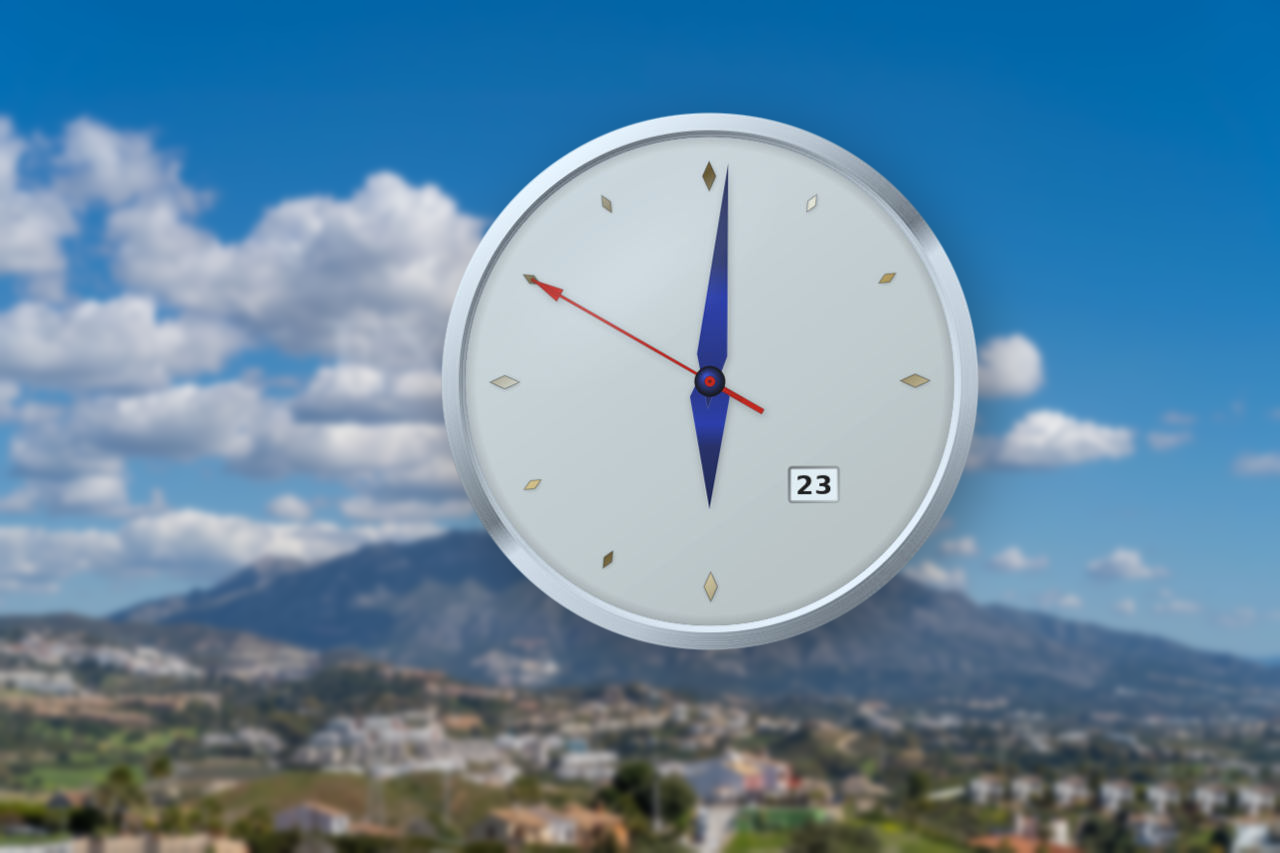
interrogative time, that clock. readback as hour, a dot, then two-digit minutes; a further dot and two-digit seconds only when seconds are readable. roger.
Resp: 6.00.50
